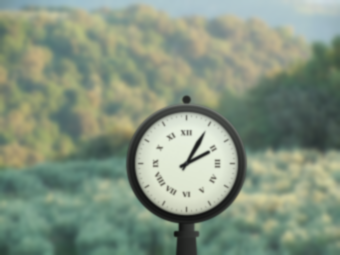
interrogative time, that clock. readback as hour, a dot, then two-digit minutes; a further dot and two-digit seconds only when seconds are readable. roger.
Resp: 2.05
